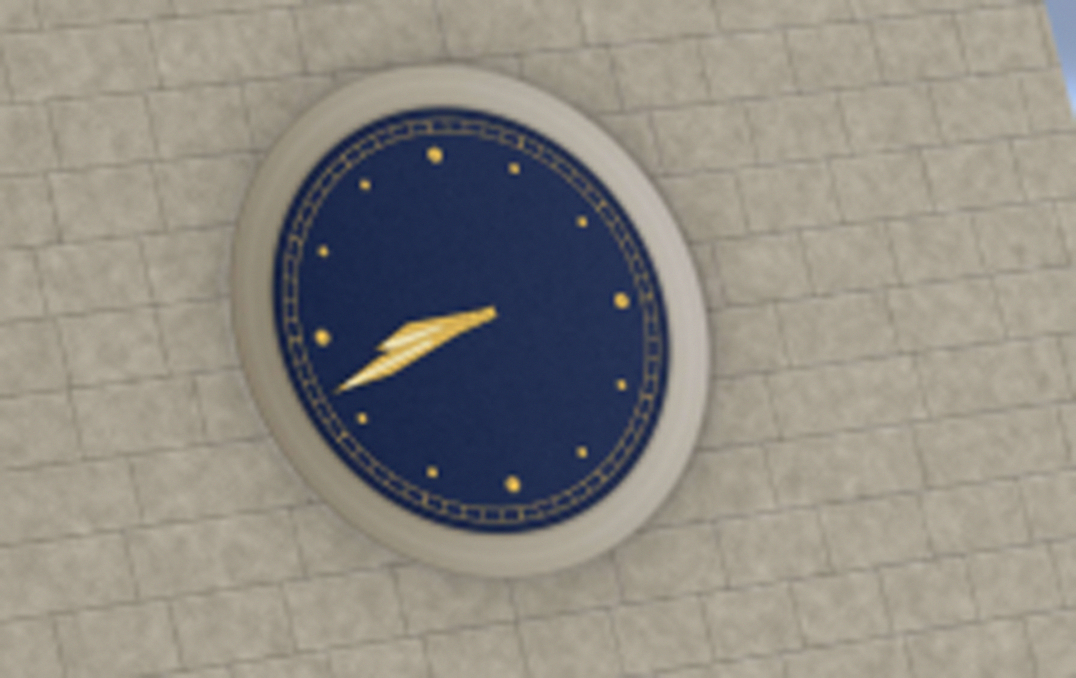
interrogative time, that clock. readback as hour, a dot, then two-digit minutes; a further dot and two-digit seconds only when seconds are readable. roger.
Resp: 8.42
